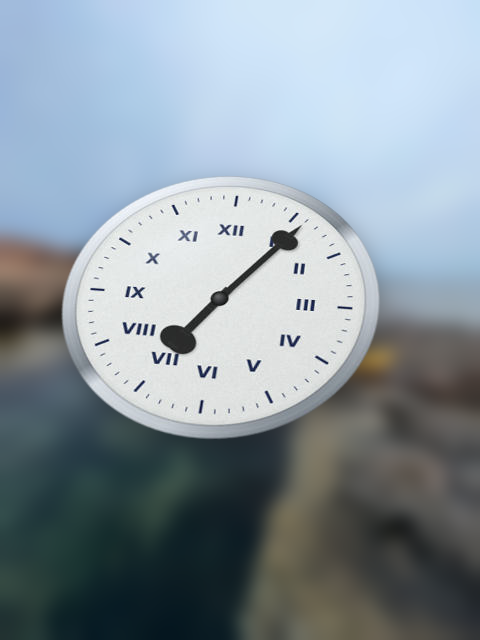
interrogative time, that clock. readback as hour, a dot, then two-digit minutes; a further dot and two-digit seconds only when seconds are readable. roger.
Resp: 7.06
